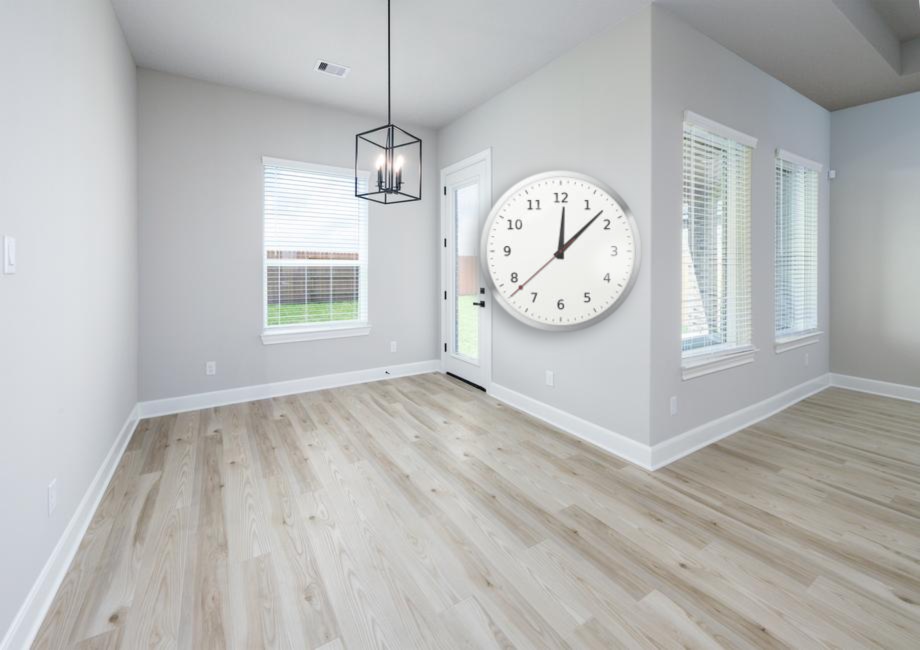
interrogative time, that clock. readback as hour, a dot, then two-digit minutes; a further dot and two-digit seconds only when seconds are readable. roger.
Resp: 12.07.38
